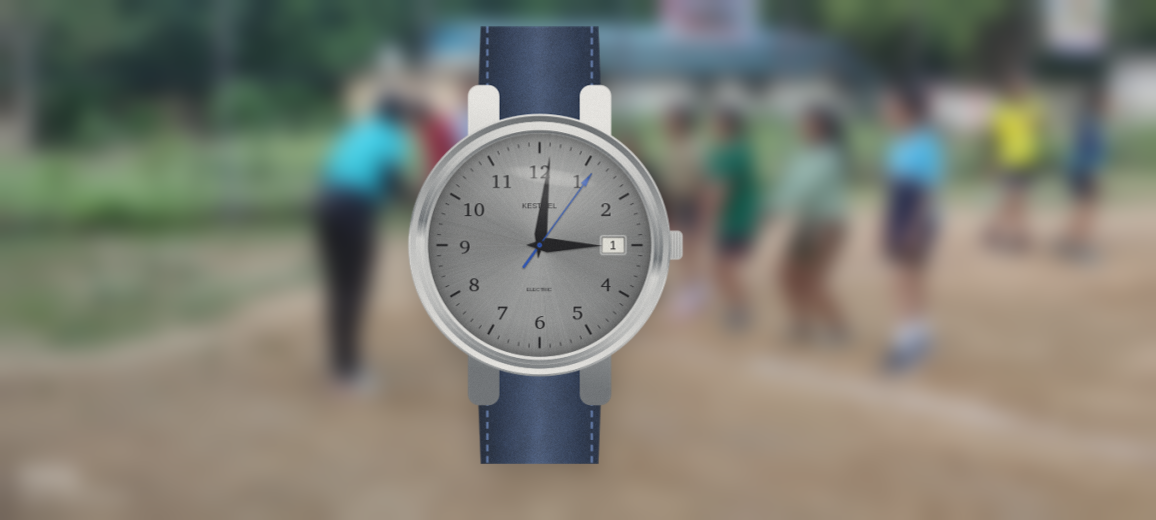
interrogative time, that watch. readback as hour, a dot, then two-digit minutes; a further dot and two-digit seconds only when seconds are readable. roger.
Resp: 3.01.06
